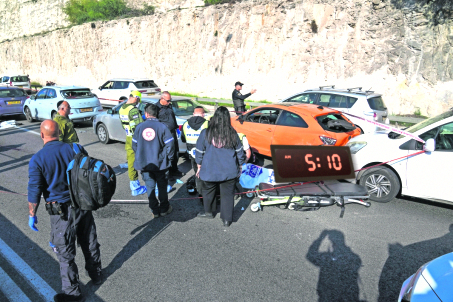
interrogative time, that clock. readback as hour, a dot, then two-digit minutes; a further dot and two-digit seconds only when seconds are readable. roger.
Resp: 5.10
